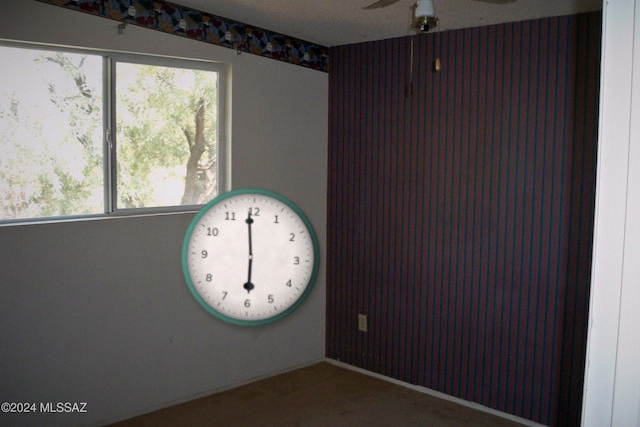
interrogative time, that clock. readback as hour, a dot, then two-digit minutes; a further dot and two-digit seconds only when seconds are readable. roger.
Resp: 5.59
